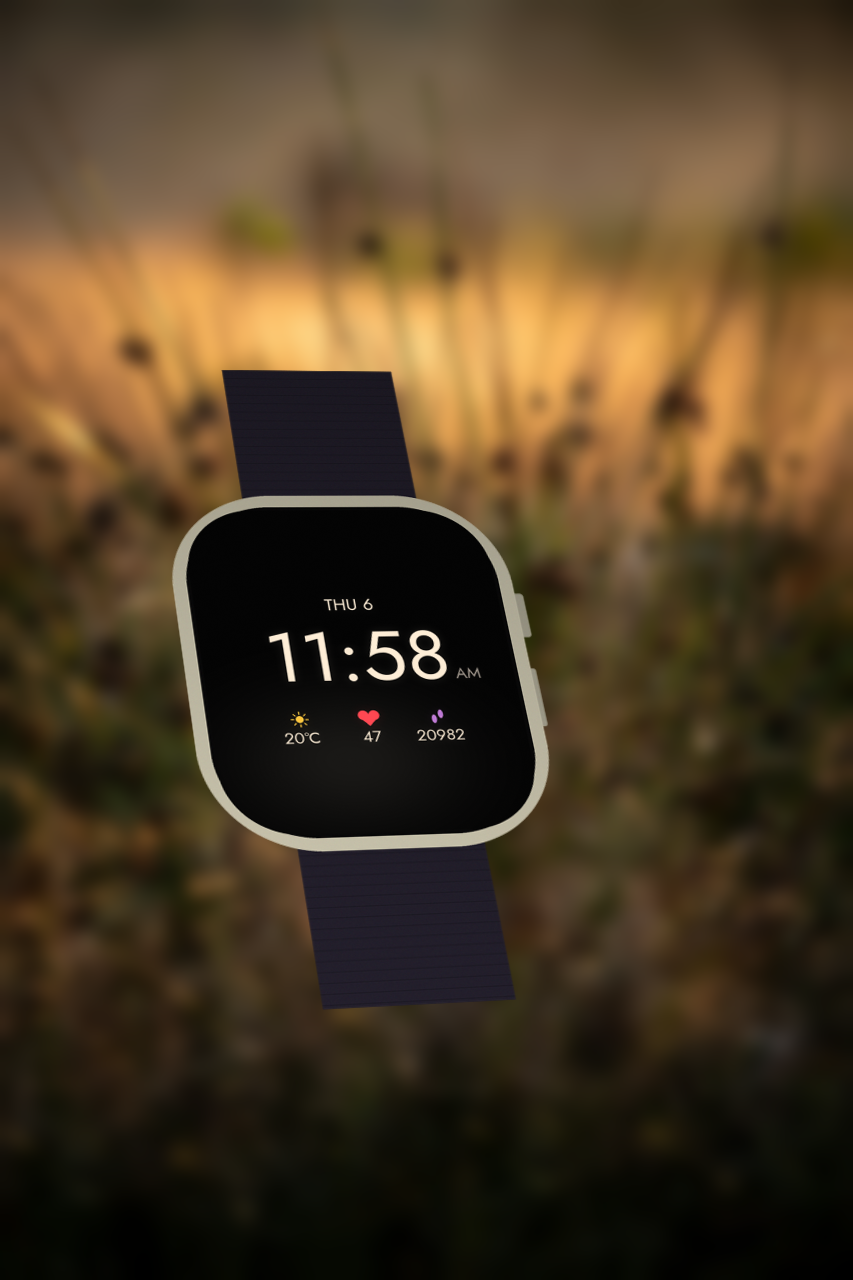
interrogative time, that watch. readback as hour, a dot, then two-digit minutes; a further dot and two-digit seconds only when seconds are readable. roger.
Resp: 11.58
